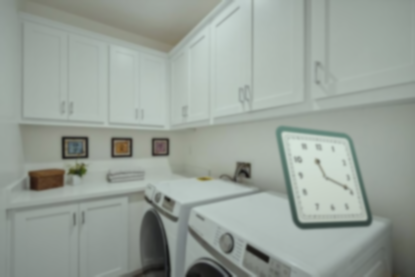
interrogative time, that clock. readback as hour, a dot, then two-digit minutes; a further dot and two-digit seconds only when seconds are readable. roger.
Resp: 11.19
